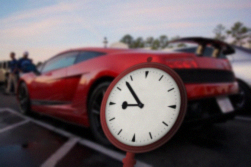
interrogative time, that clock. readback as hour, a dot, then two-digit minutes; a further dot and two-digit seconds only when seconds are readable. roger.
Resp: 8.53
